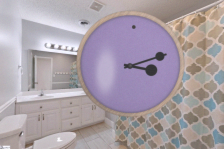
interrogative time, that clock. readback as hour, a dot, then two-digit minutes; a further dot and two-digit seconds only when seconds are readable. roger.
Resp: 3.11
